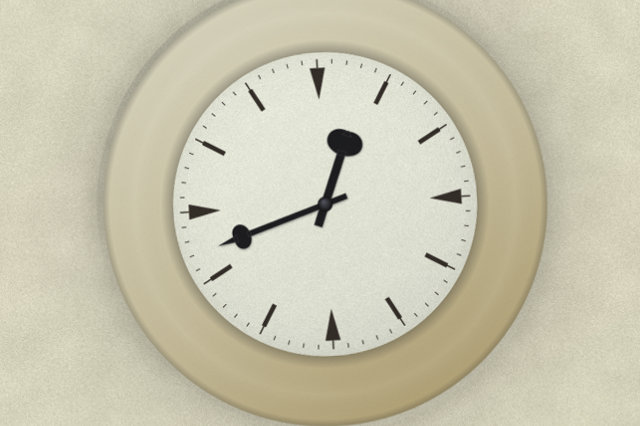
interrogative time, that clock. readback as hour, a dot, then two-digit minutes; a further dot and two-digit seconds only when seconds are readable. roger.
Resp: 12.42
